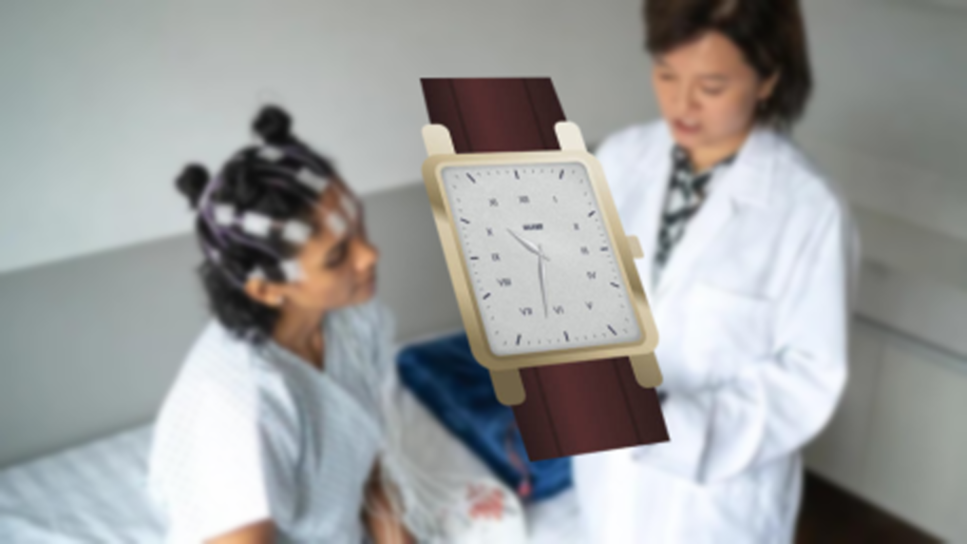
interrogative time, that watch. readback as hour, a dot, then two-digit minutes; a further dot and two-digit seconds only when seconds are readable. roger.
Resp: 10.32
